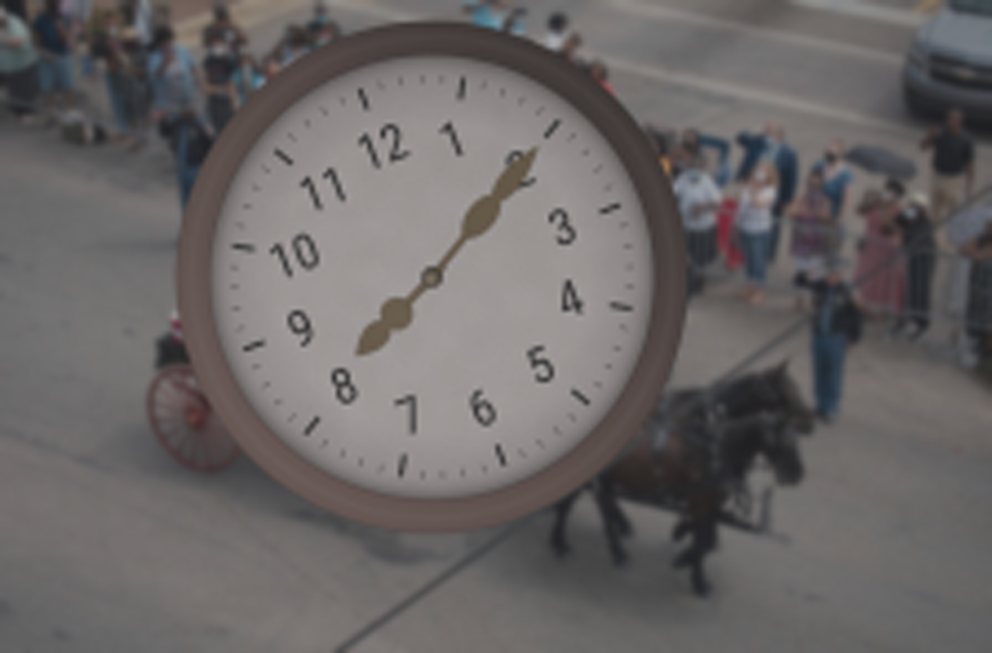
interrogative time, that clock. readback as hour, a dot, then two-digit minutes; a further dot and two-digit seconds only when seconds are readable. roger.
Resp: 8.10
